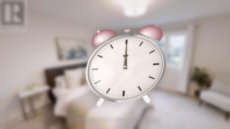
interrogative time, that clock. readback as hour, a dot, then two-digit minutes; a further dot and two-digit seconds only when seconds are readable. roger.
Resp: 12.00
